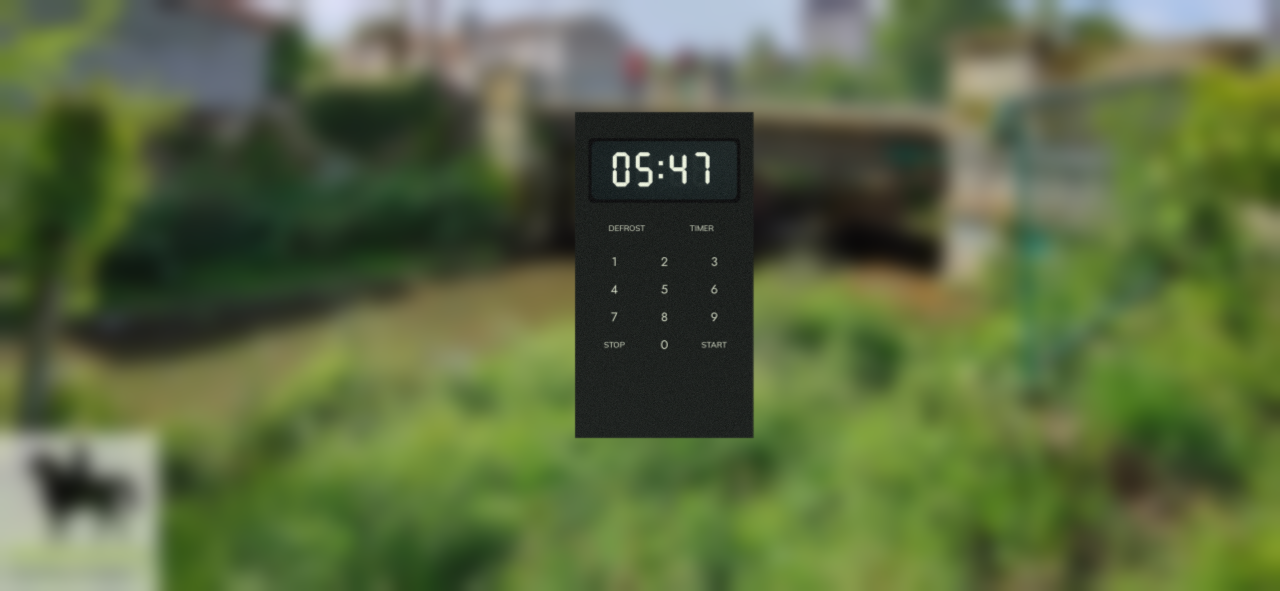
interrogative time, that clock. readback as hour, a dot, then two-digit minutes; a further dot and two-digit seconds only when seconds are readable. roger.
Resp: 5.47
